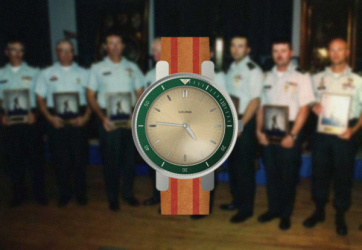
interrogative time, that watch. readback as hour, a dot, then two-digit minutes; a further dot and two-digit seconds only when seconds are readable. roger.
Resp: 4.46
